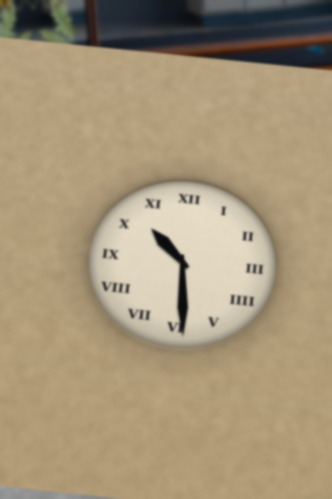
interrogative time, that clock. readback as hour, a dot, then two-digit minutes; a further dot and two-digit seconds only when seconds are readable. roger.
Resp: 10.29
